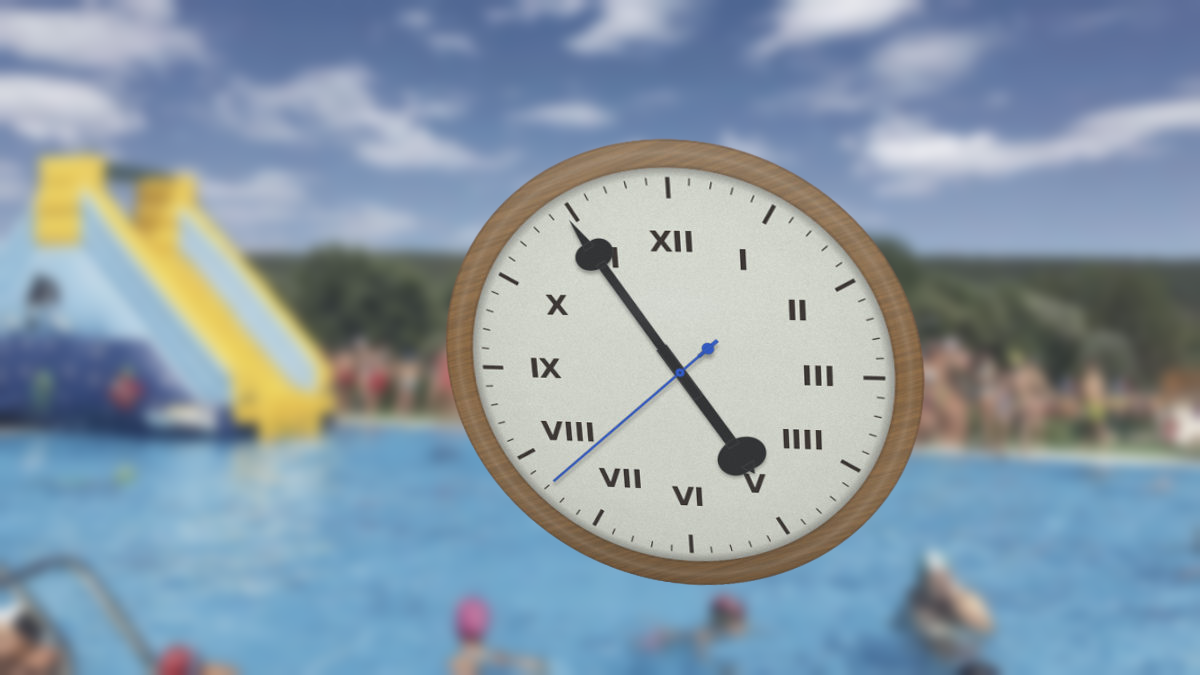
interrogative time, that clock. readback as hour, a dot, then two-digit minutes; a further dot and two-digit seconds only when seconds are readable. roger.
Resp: 4.54.38
